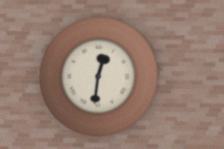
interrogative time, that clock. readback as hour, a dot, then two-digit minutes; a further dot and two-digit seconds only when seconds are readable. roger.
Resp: 12.31
